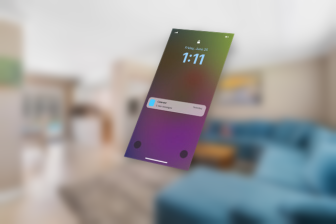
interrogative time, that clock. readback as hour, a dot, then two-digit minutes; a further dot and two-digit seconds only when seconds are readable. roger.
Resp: 1.11
